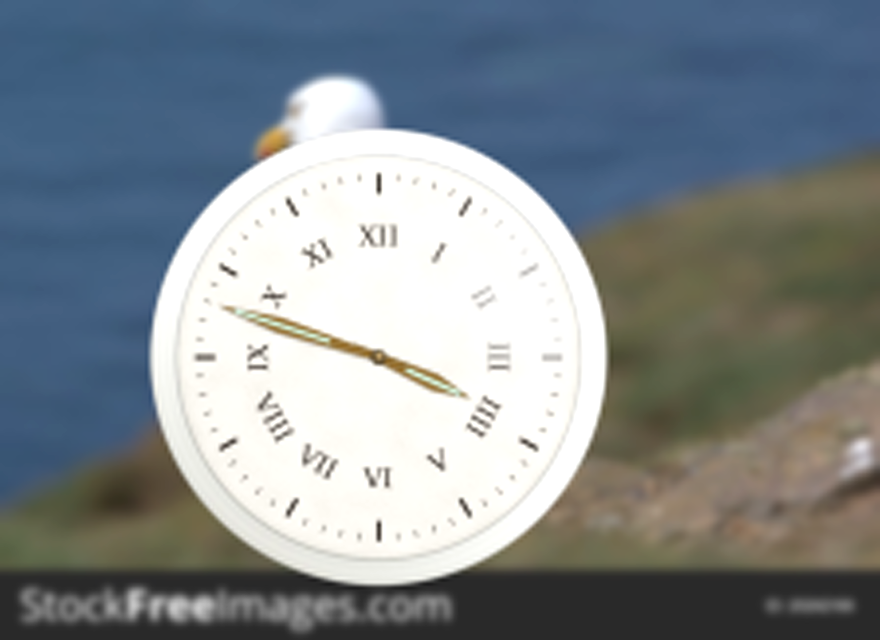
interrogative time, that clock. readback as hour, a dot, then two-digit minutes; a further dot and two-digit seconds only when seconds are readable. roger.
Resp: 3.48
